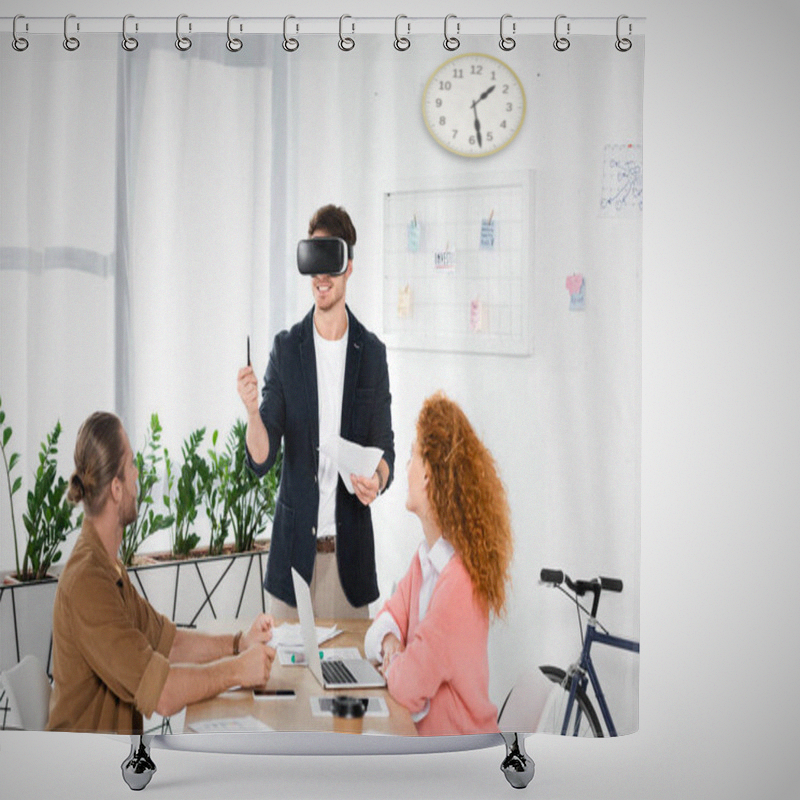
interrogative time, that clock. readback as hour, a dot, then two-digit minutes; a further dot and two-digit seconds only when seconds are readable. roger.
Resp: 1.28
